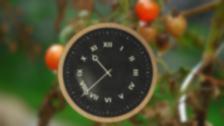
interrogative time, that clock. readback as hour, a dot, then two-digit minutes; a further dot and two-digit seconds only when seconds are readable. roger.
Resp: 10.38
